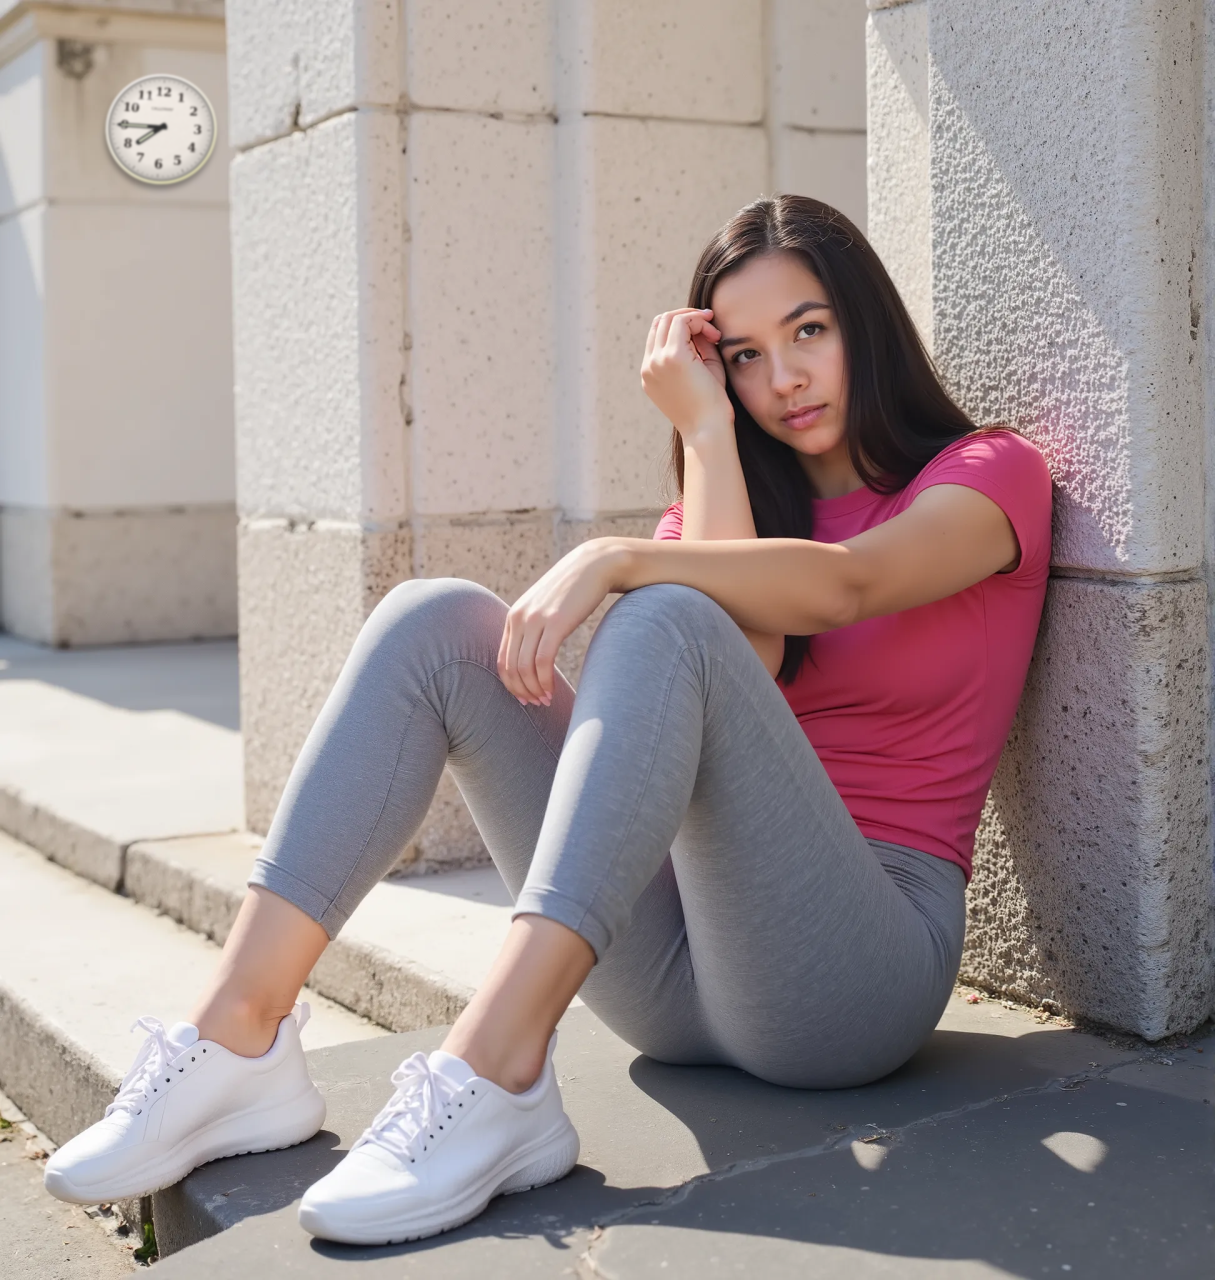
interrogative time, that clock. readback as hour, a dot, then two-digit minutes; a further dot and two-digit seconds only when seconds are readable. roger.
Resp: 7.45
